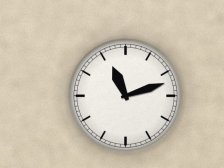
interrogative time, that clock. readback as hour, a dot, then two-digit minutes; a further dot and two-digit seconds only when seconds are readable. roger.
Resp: 11.12
